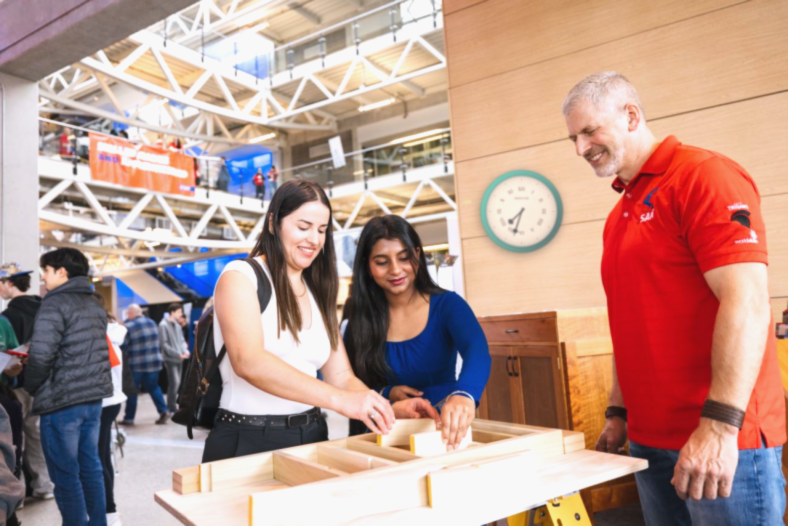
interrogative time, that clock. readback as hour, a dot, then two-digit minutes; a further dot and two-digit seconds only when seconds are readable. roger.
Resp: 7.33
